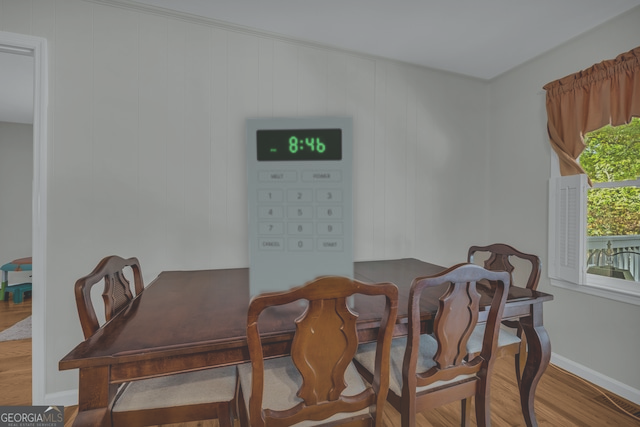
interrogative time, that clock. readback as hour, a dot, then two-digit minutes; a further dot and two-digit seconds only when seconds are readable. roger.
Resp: 8.46
